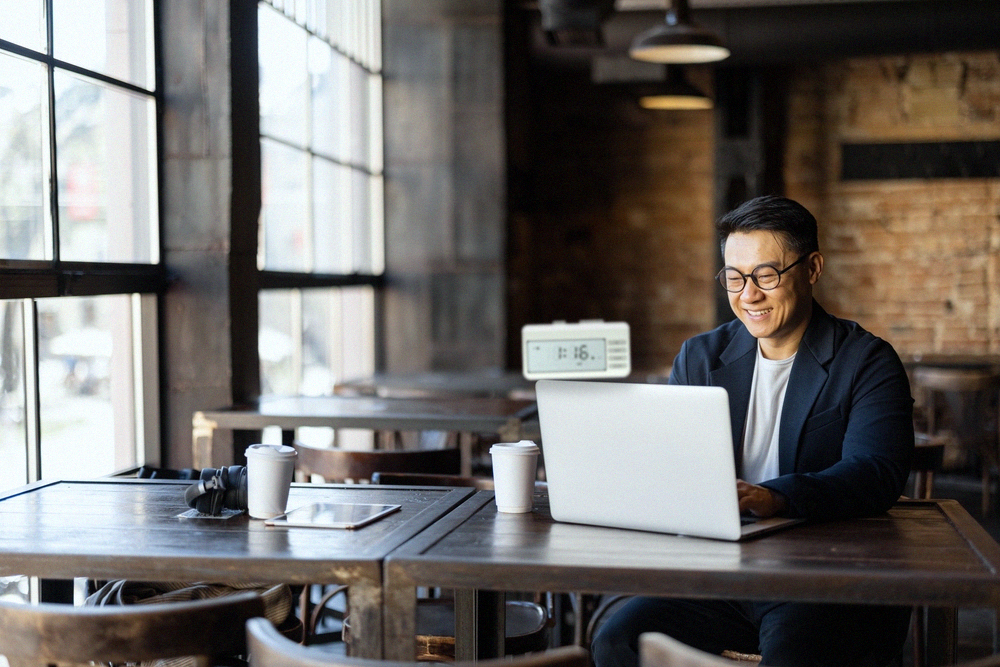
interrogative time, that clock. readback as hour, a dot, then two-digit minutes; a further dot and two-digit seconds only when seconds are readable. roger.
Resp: 1.16
